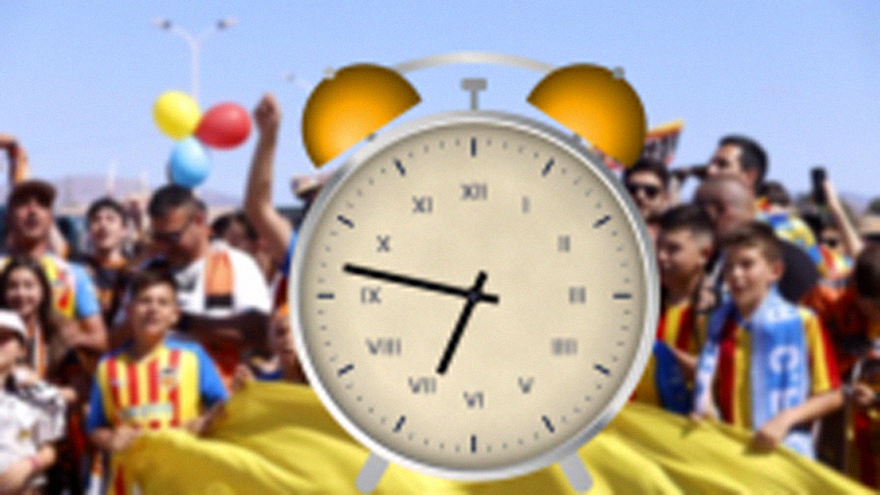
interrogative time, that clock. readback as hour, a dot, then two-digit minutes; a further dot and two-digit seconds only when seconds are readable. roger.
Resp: 6.47
